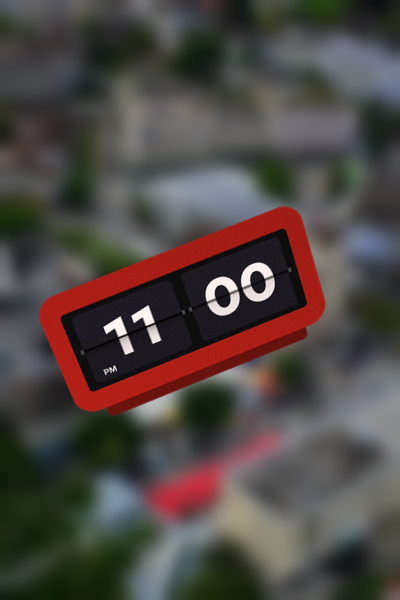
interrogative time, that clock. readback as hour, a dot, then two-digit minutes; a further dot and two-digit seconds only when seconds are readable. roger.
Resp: 11.00
